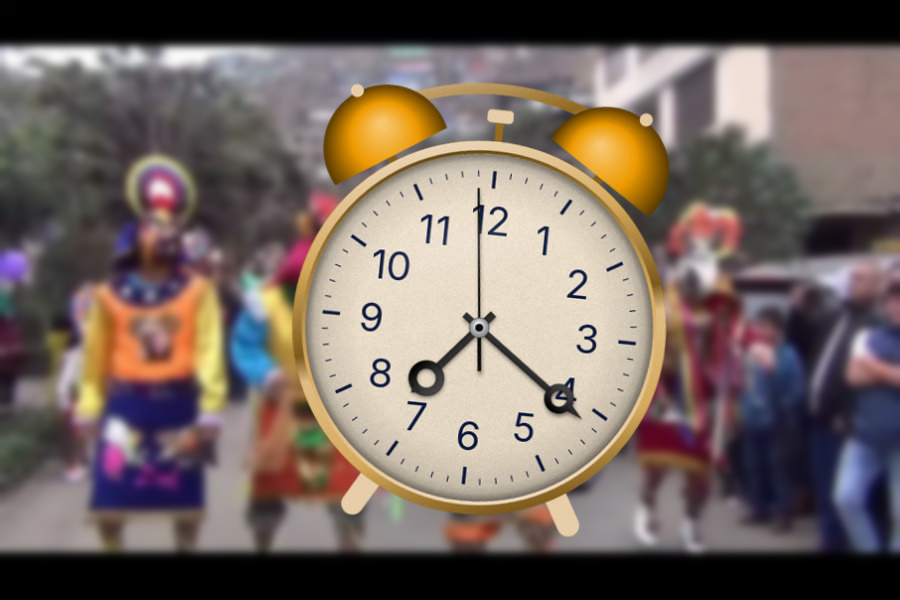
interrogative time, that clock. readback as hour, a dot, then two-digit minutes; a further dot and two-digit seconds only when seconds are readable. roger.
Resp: 7.20.59
